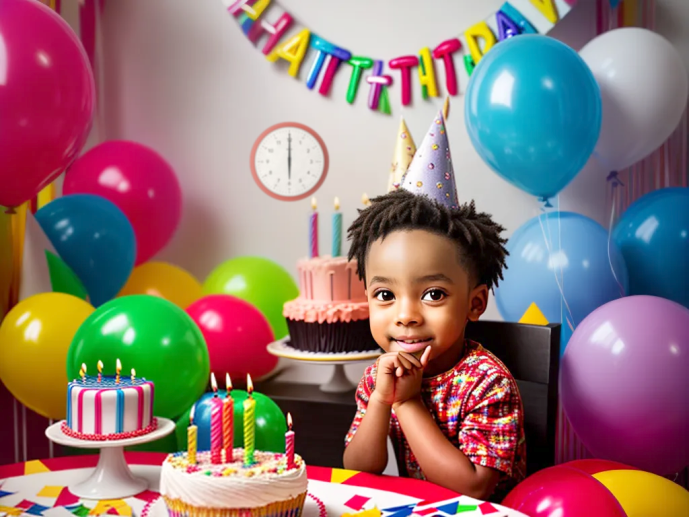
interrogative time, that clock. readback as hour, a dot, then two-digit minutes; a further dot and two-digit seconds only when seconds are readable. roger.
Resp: 6.00
